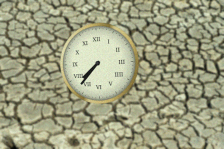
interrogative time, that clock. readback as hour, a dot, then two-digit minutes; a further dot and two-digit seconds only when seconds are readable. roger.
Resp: 7.37
